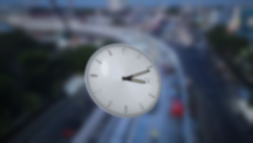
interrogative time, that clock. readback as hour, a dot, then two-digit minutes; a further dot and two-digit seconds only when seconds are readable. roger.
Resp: 3.11
